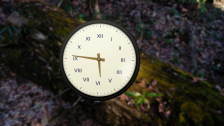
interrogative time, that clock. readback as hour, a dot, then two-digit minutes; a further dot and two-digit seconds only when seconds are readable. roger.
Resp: 5.46
